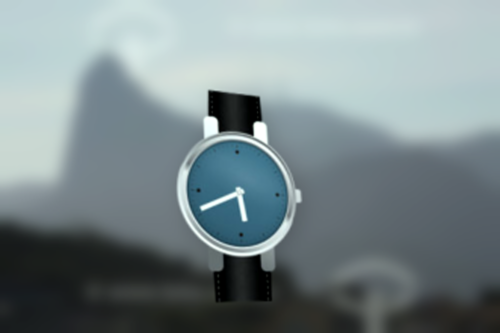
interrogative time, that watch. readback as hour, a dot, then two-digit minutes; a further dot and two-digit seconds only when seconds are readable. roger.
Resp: 5.41
